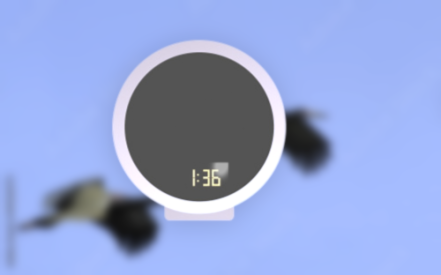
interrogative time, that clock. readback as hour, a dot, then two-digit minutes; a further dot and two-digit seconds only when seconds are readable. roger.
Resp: 1.36
